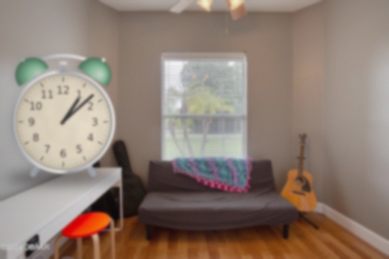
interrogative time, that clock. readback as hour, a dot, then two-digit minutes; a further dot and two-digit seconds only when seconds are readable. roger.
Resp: 1.08
